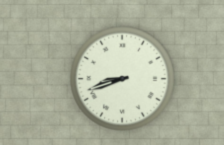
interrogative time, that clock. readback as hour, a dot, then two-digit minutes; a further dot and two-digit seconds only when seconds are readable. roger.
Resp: 8.42
